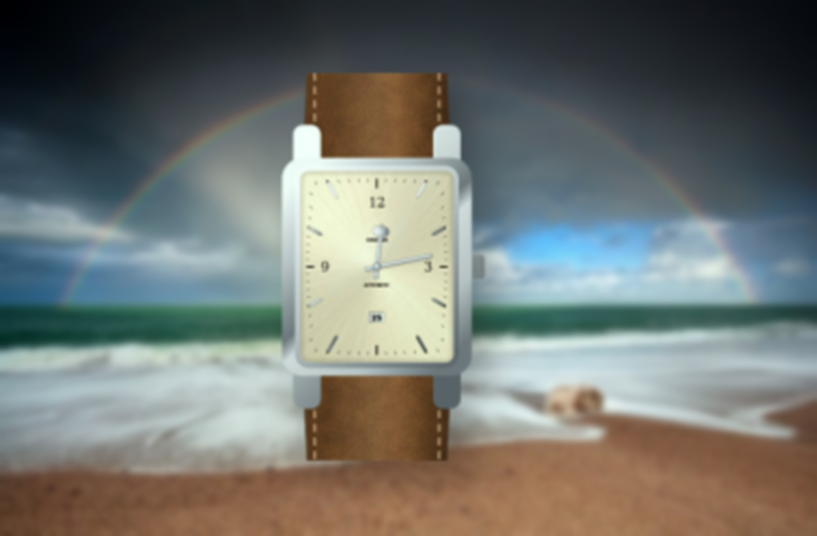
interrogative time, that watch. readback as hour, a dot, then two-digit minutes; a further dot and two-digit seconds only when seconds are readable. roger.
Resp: 12.13
